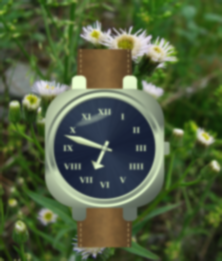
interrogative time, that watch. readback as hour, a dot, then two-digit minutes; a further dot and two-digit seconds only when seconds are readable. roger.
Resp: 6.48
